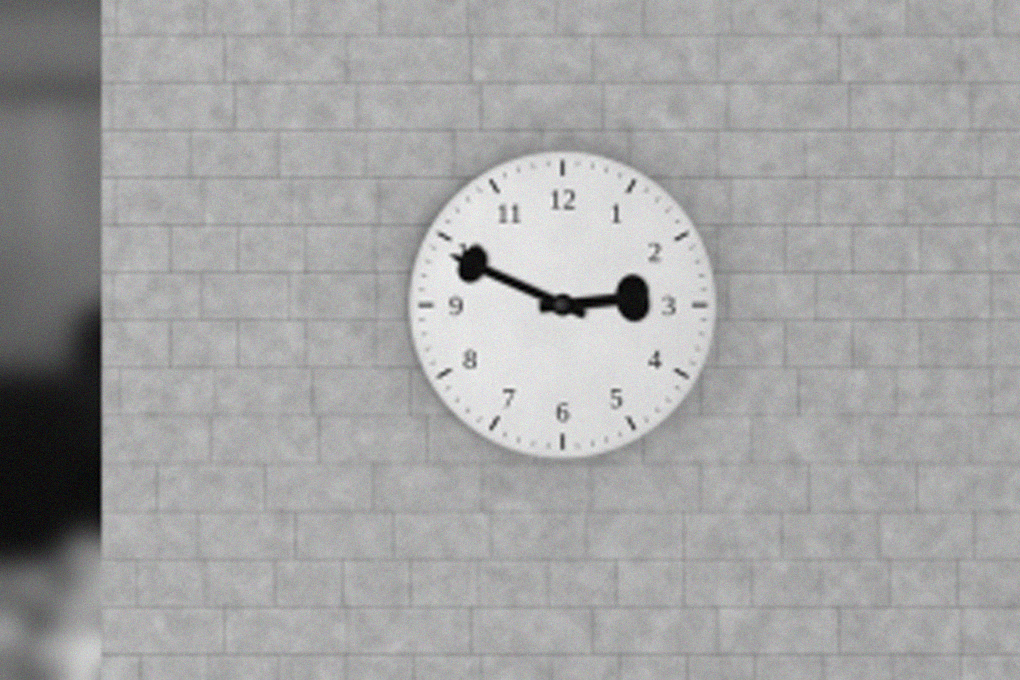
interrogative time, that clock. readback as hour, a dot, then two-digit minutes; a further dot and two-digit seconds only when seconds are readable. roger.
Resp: 2.49
